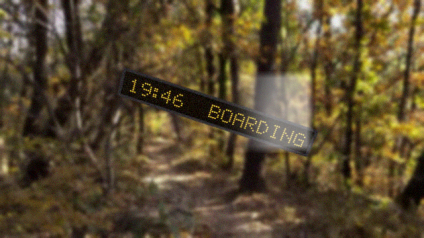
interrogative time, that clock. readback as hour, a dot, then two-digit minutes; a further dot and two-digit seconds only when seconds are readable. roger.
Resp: 19.46
